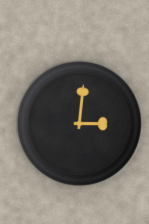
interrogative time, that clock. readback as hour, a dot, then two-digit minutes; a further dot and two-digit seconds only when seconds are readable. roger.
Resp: 3.01
